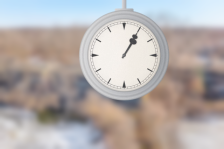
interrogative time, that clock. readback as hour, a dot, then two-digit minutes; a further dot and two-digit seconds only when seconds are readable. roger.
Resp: 1.05
